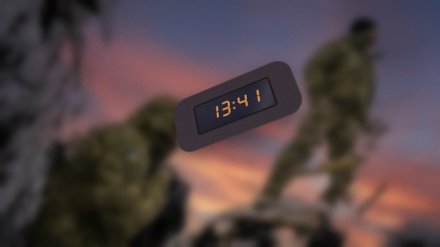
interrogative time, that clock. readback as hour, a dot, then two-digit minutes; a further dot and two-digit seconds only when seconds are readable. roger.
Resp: 13.41
